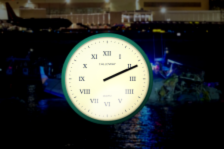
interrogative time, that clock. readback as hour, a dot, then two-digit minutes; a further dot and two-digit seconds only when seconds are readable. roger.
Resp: 2.11
